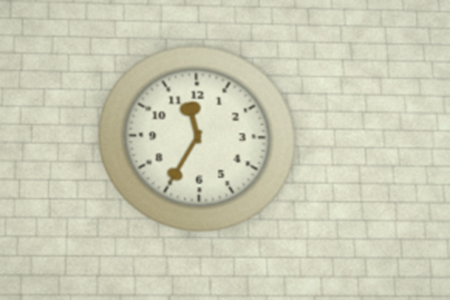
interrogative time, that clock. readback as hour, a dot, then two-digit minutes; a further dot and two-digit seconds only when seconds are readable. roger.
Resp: 11.35
